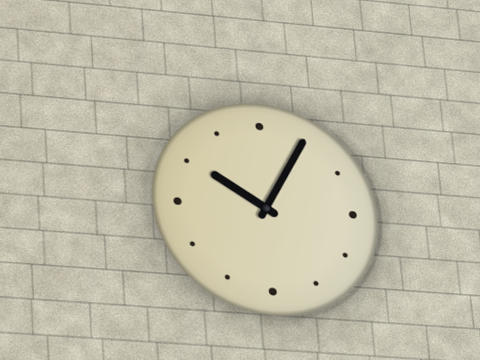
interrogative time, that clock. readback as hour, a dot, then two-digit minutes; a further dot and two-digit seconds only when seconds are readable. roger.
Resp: 10.05
